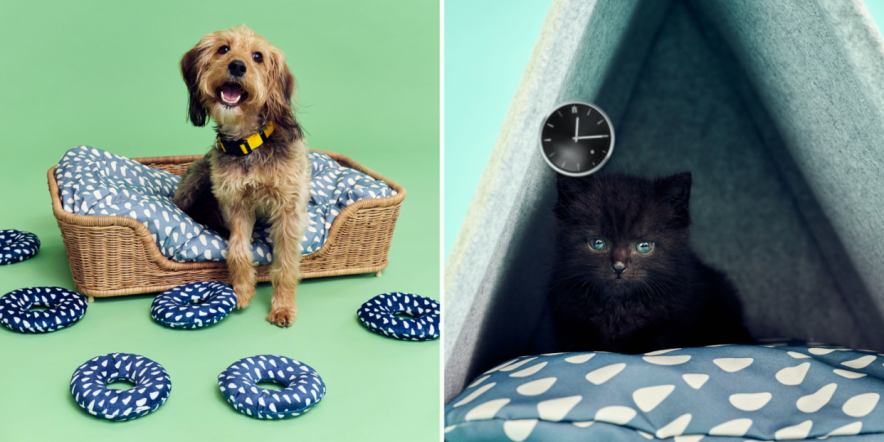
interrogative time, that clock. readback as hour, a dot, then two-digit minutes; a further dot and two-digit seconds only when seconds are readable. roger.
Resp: 12.15
